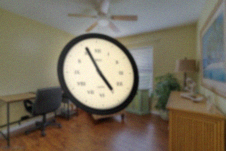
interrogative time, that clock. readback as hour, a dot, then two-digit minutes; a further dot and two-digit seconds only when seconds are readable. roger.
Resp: 4.56
